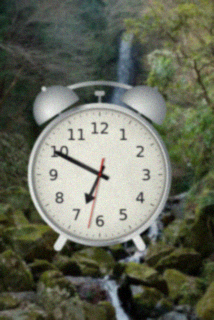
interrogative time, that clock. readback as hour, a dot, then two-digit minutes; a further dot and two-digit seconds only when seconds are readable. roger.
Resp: 6.49.32
